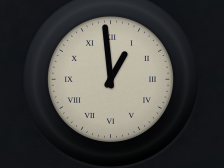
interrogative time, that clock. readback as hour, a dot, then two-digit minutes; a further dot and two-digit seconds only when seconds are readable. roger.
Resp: 12.59
